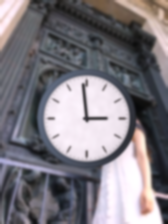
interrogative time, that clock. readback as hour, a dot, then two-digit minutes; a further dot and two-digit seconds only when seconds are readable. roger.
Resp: 2.59
